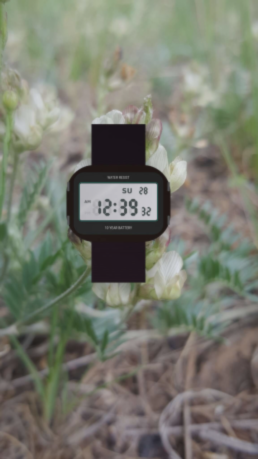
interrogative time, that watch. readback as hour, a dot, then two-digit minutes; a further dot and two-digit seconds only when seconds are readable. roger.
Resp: 12.39
